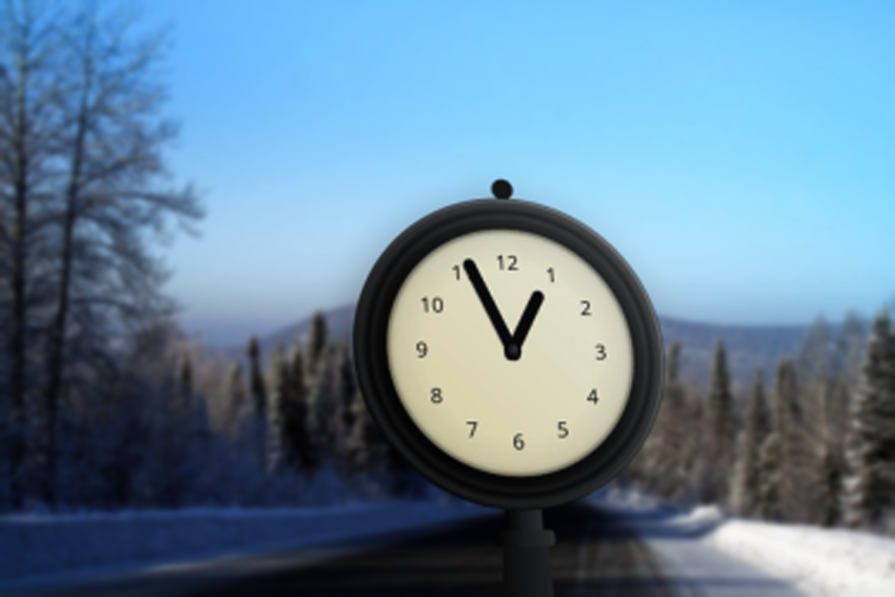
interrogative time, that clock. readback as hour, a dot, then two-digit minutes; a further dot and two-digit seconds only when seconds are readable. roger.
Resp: 12.56
